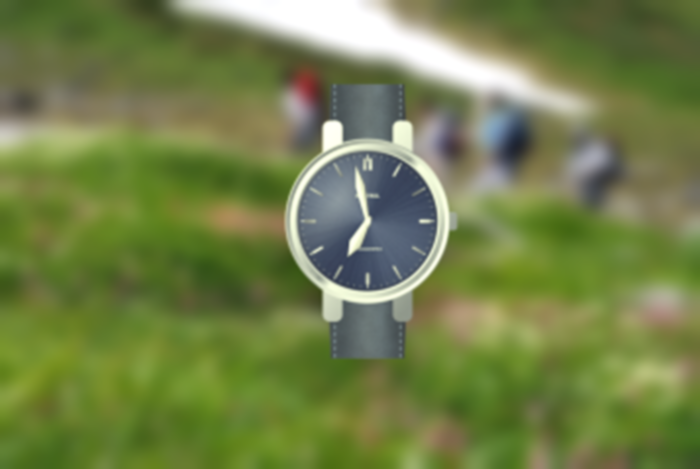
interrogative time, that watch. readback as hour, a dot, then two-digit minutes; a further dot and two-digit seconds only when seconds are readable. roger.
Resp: 6.58
